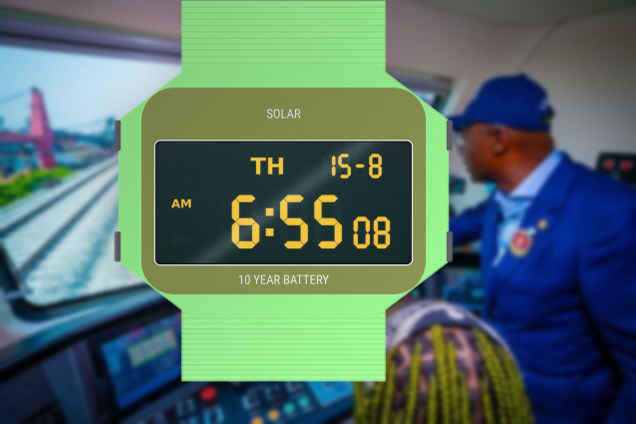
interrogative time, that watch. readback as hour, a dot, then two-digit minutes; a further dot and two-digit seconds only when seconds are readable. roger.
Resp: 6.55.08
